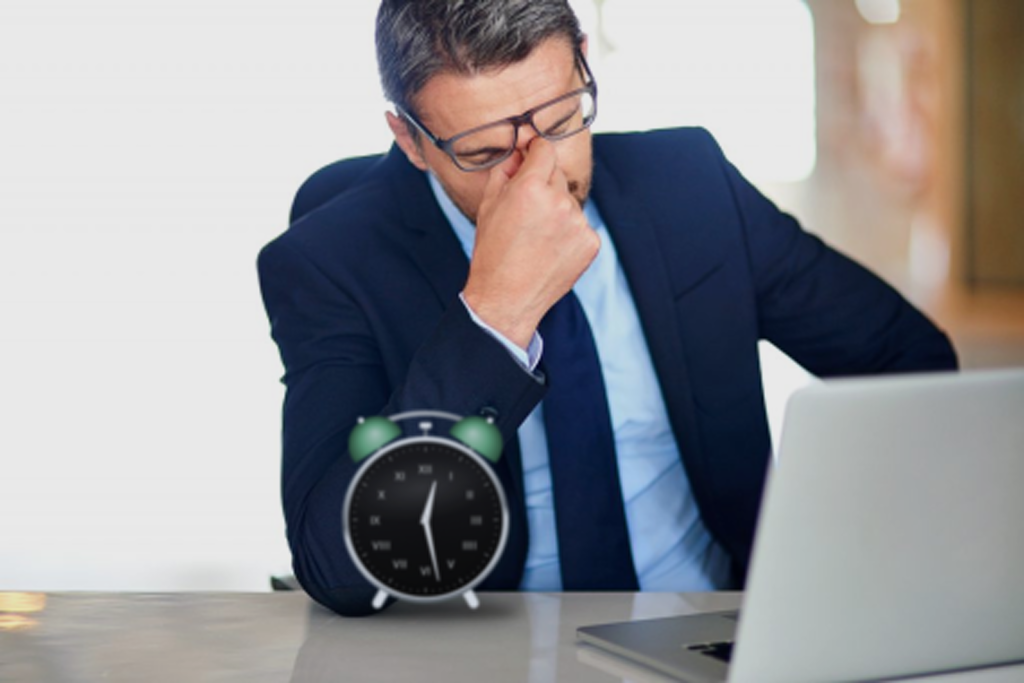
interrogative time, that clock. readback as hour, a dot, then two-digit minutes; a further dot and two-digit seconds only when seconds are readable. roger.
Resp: 12.28
